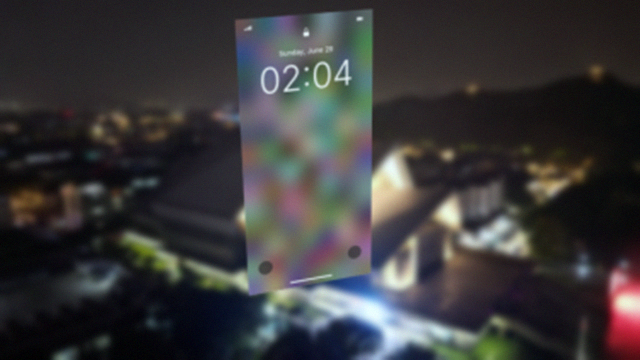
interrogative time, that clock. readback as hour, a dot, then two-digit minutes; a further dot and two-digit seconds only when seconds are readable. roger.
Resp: 2.04
